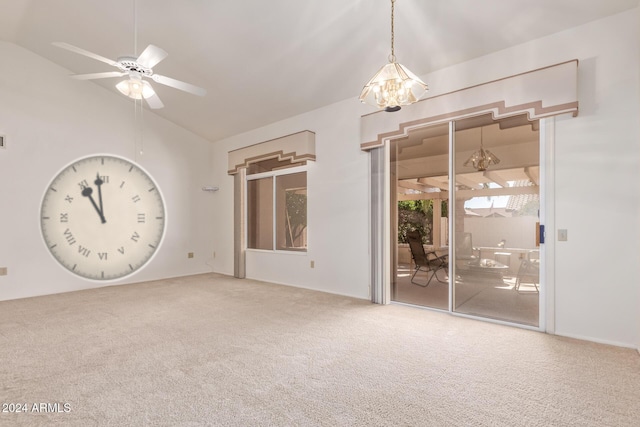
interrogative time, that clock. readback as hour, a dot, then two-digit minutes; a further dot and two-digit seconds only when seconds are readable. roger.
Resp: 10.59
